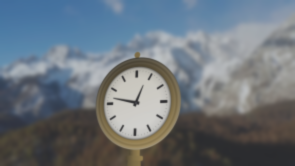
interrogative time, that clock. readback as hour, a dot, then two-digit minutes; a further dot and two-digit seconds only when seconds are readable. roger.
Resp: 12.47
